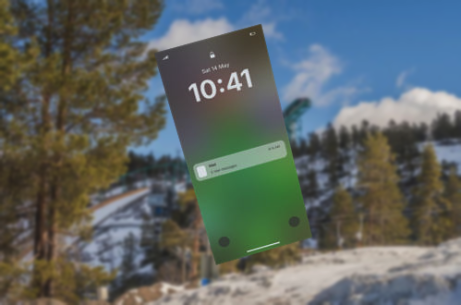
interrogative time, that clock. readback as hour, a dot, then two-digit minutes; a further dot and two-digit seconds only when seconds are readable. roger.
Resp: 10.41
